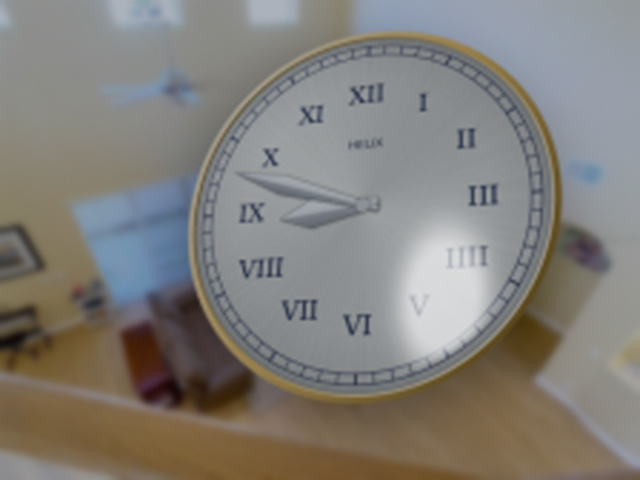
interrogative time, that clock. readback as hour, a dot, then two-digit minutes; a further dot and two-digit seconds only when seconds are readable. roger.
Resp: 8.48
